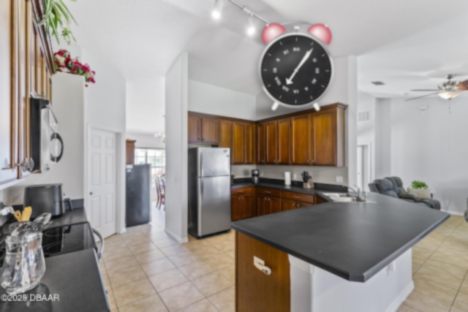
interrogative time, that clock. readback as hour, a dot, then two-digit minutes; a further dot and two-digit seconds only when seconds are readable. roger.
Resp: 7.06
